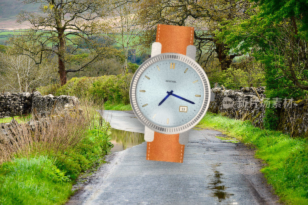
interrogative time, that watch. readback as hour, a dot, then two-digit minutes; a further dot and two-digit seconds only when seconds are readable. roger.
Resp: 7.18
